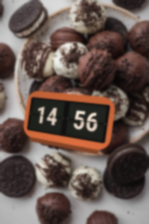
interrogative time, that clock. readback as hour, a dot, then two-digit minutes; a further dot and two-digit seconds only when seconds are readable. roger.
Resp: 14.56
